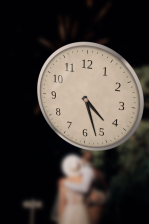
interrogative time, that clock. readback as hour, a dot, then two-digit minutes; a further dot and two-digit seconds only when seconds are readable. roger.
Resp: 4.27
